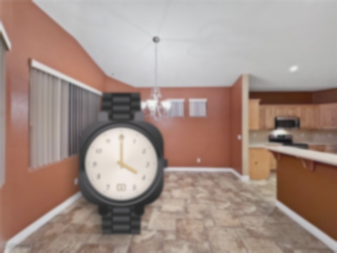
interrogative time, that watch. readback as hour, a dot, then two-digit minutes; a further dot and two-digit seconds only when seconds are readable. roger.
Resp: 4.00
